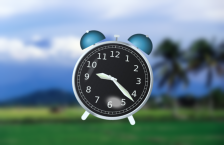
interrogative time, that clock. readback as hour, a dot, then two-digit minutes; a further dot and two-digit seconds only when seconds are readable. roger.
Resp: 9.22
